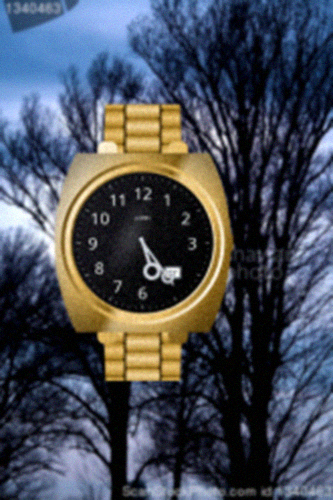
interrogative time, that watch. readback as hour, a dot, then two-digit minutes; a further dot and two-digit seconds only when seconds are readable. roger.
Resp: 5.24
